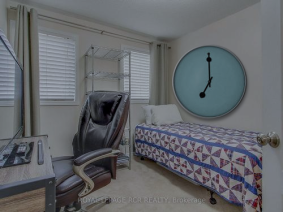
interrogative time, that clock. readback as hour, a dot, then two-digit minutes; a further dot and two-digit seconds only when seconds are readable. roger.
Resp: 7.00
